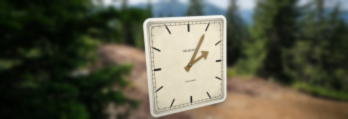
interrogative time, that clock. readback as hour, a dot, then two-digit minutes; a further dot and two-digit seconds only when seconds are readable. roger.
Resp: 2.05
